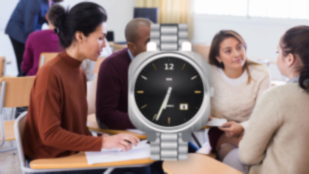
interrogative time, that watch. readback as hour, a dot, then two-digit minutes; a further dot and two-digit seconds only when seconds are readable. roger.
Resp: 6.34
